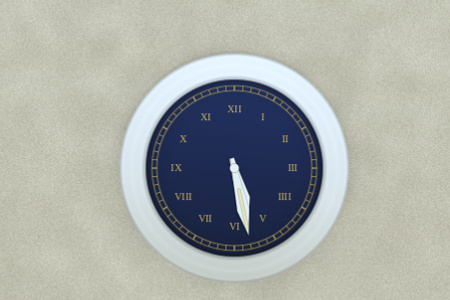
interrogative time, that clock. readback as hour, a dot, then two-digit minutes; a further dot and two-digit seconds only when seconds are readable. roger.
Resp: 5.28
